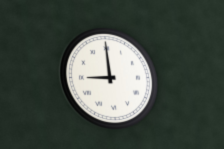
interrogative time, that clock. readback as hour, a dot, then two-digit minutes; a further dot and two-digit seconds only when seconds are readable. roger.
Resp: 9.00
